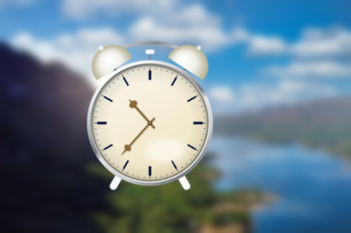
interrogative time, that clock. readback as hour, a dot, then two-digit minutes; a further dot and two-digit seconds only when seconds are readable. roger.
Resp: 10.37
